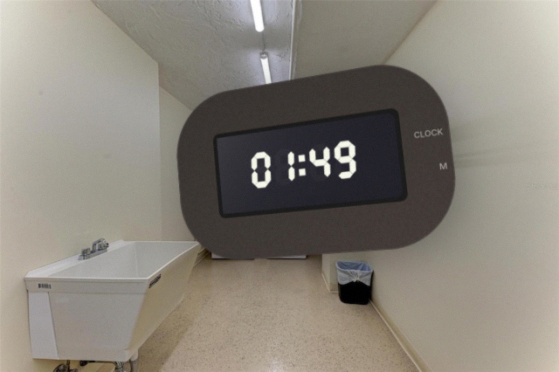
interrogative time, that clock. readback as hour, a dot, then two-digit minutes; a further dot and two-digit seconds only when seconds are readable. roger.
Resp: 1.49
